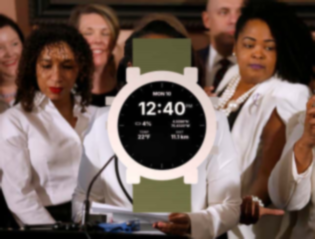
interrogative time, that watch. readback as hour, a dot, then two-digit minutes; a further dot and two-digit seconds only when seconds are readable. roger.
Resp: 12.40
